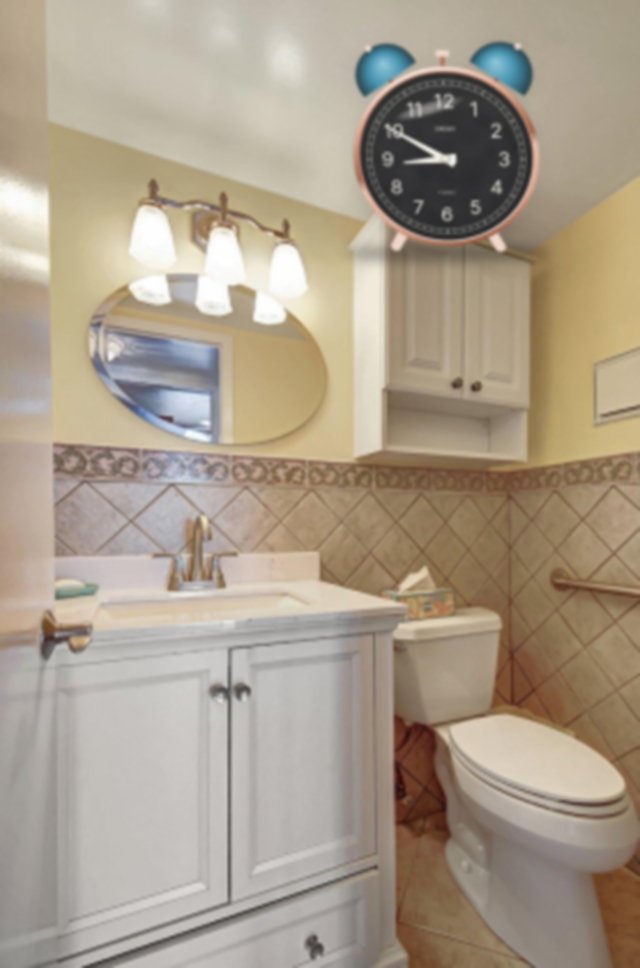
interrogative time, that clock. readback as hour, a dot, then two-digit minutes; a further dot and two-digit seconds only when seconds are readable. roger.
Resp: 8.50
